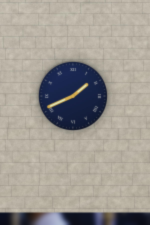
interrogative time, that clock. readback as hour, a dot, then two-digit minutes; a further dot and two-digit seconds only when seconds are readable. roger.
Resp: 1.41
